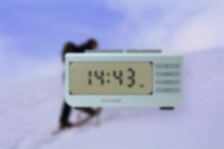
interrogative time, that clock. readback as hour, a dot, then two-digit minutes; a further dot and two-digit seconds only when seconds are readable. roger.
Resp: 14.43
